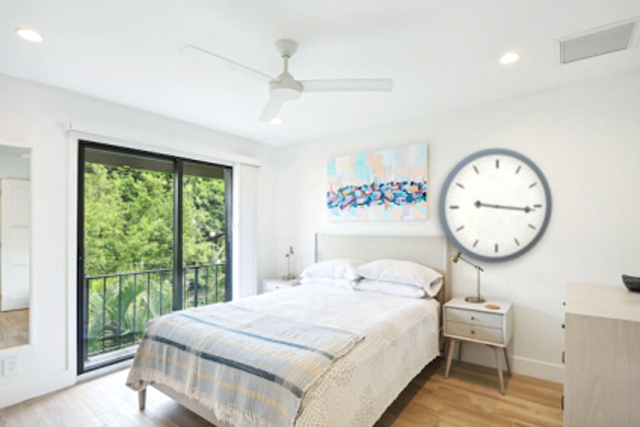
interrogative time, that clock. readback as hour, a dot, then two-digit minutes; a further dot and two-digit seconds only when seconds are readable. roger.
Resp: 9.16
